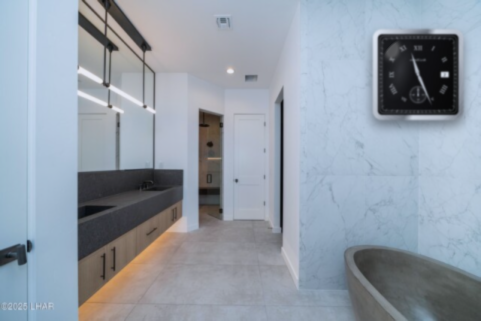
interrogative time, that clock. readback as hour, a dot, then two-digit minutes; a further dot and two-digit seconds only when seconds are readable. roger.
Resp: 11.26
